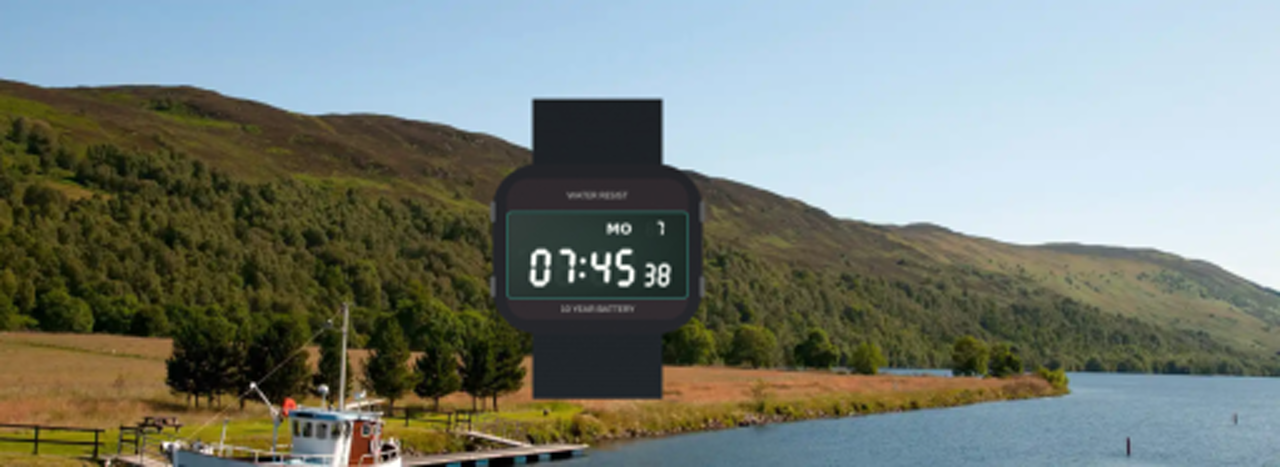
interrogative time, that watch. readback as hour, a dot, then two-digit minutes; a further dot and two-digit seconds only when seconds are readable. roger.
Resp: 7.45.38
